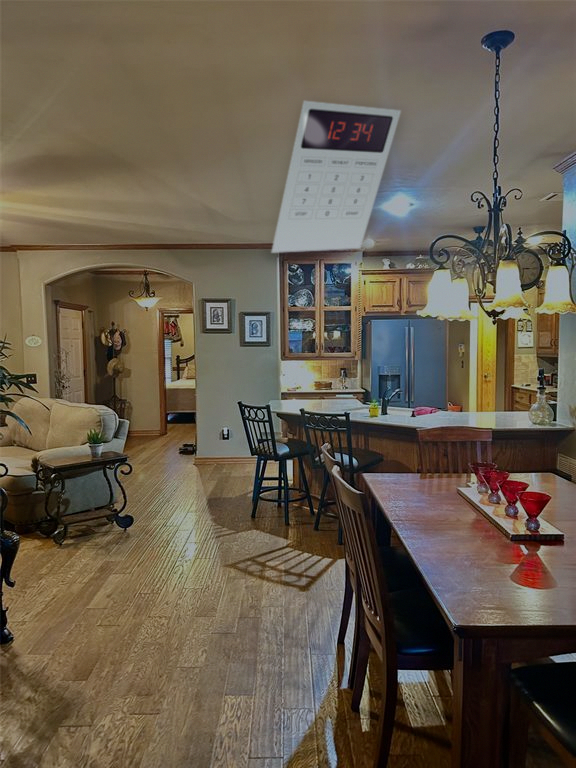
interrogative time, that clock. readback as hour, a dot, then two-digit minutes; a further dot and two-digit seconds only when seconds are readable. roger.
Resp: 12.34
